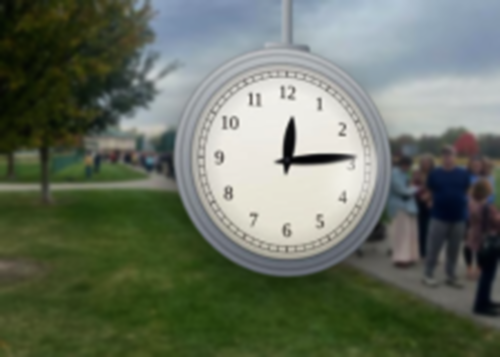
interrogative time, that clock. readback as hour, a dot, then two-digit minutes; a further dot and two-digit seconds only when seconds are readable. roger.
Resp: 12.14
